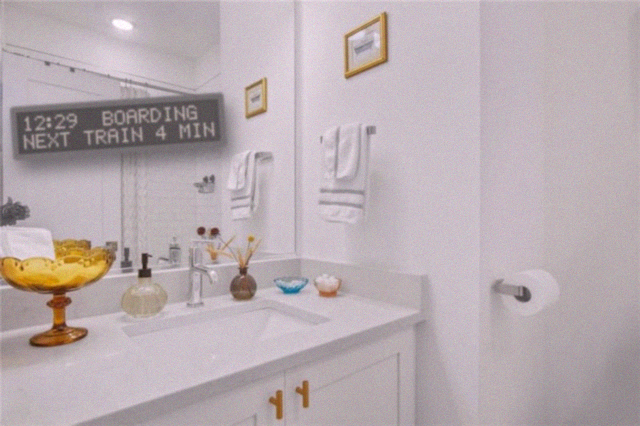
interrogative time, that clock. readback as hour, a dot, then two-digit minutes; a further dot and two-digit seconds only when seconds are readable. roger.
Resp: 12.29
